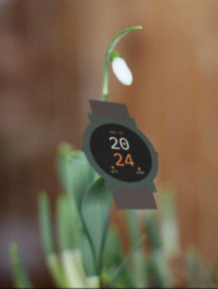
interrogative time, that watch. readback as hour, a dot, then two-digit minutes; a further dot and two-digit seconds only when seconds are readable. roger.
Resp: 20.24
